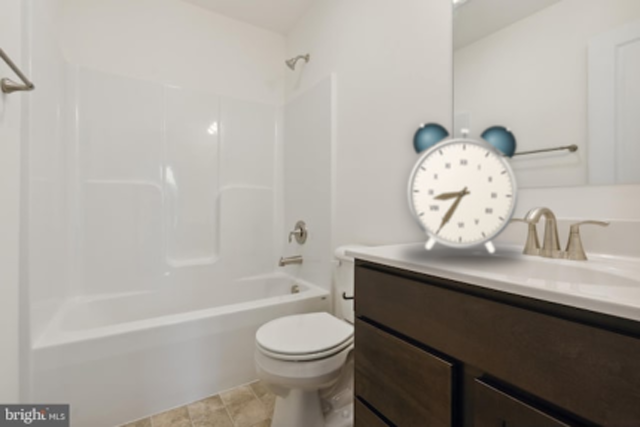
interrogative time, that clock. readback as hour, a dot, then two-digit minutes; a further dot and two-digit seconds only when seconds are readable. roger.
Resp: 8.35
